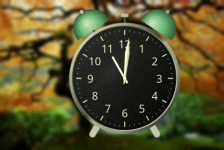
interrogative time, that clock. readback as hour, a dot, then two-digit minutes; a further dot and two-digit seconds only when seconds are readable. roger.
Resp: 11.01
